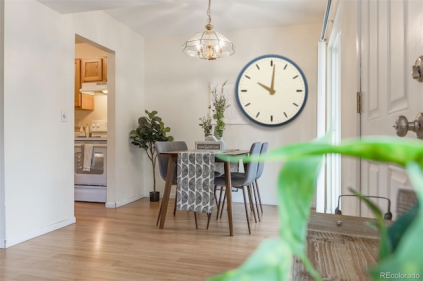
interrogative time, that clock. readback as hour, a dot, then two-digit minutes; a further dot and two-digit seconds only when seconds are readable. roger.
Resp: 10.01
